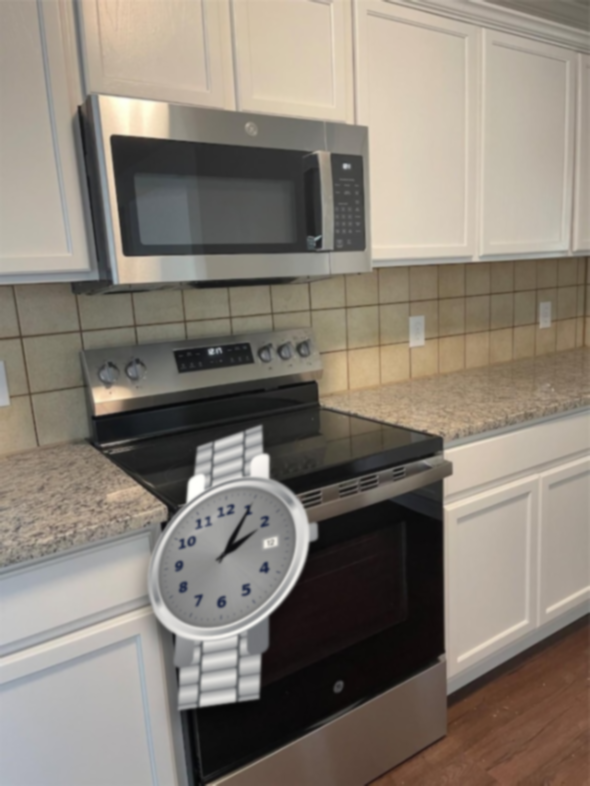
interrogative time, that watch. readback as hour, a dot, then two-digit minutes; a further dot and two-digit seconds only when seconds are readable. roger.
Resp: 2.05
